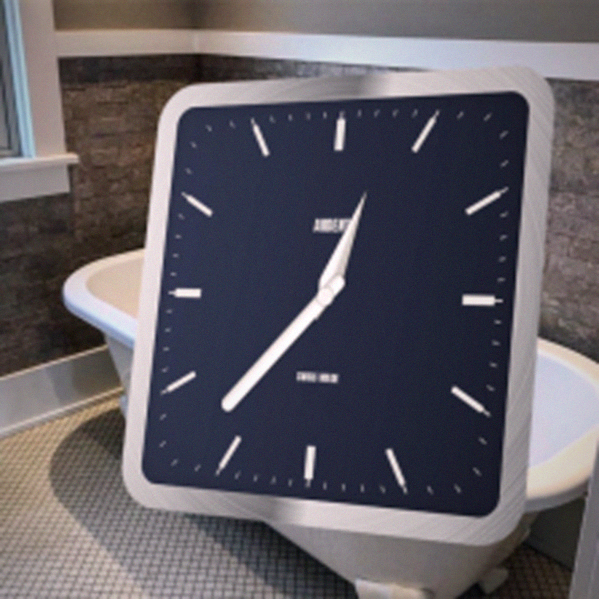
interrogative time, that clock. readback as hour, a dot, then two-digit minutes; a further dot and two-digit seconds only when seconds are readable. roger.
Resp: 12.37
